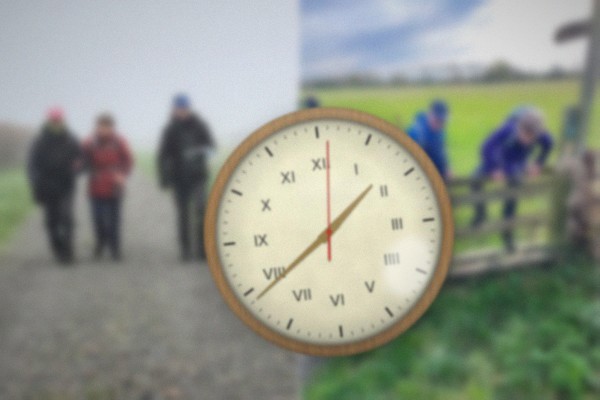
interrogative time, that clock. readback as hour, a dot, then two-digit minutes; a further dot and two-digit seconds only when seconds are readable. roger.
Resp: 1.39.01
